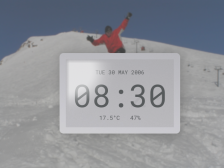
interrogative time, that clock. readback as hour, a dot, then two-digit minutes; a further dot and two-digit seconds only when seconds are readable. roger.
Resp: 8.30
